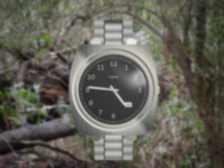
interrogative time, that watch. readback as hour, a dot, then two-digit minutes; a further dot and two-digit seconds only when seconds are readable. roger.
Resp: 4.46
